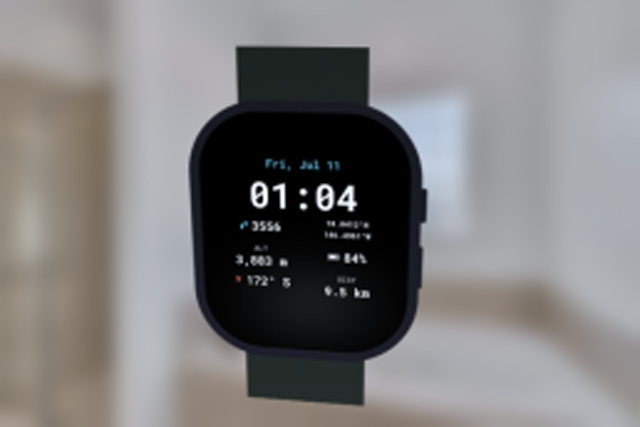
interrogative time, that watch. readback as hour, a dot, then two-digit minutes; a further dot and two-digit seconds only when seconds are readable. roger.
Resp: 1.04
